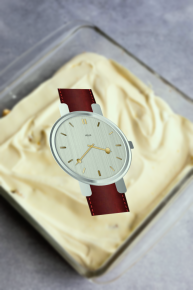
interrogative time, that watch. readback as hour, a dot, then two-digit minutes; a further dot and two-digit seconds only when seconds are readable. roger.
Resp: 3.38
